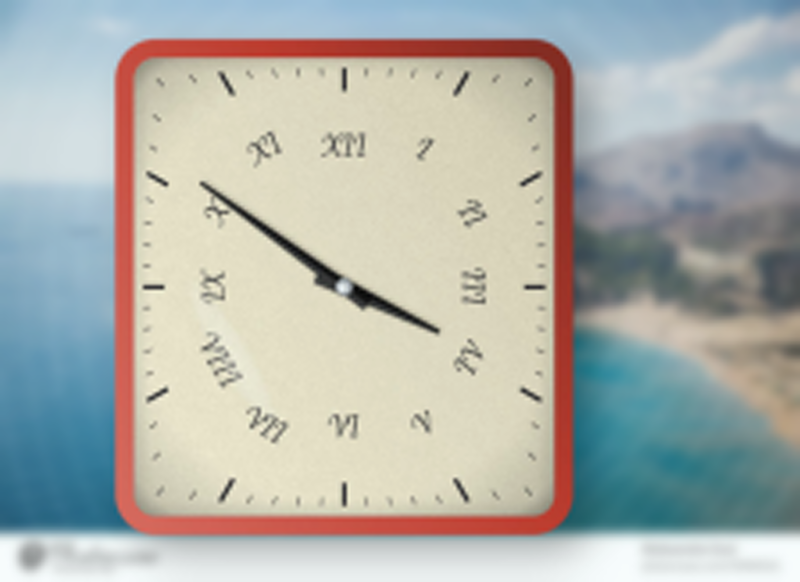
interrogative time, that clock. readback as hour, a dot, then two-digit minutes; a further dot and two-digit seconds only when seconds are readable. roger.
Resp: 3.51
